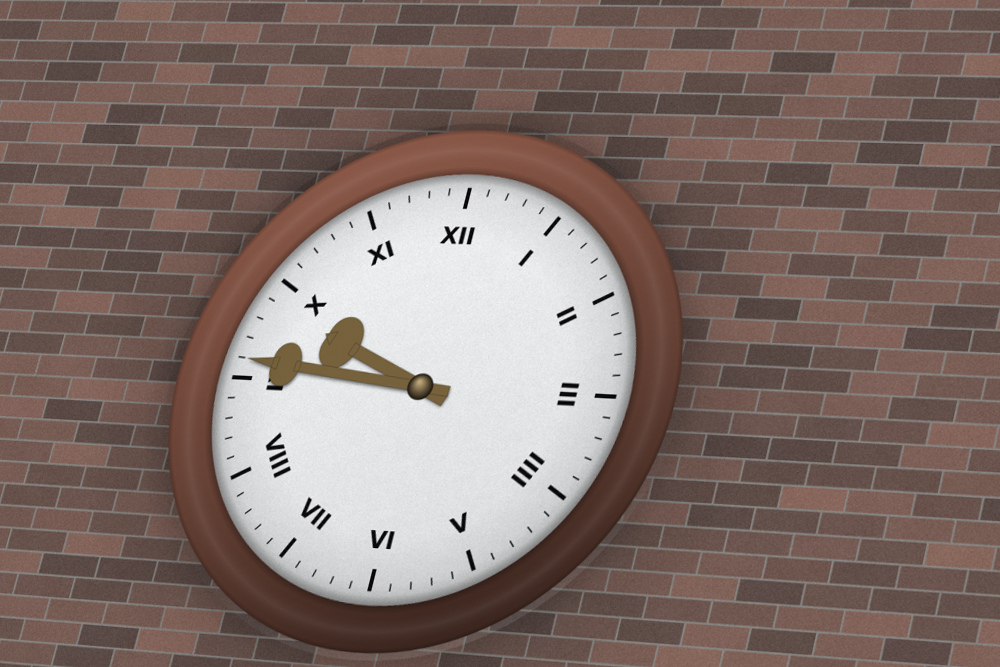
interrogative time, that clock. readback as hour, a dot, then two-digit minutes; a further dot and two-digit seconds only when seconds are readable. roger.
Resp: 9.46
